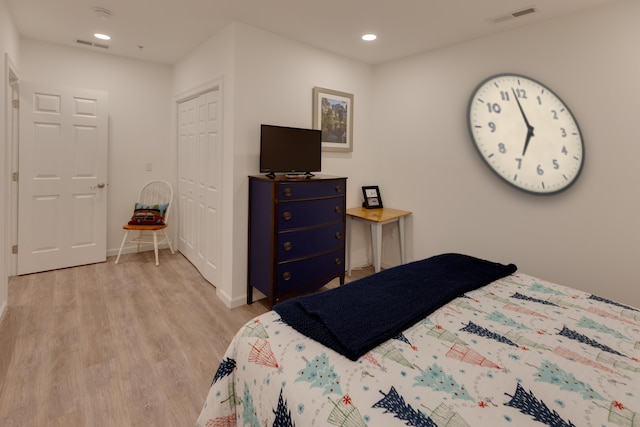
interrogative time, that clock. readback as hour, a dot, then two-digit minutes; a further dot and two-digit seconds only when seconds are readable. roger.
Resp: 6.58
